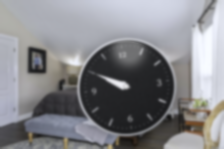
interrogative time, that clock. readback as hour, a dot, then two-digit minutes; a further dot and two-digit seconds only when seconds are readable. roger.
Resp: 9.50
